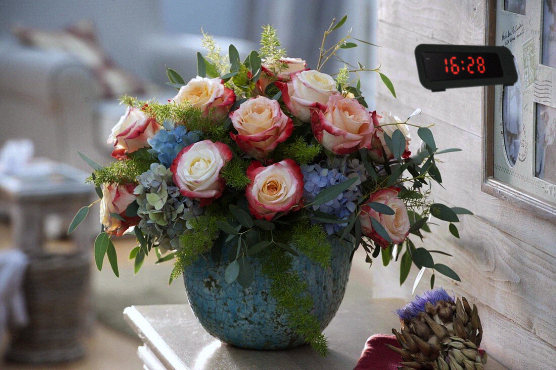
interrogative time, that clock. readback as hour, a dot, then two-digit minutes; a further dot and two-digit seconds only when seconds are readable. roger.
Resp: 16.28
